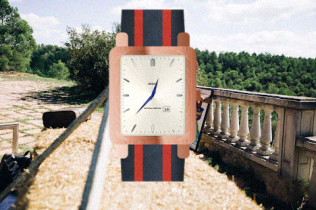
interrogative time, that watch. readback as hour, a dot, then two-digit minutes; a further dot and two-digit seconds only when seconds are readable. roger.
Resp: 12.37
